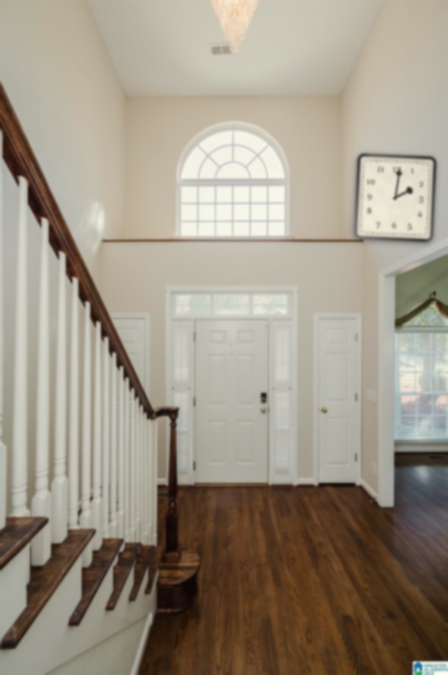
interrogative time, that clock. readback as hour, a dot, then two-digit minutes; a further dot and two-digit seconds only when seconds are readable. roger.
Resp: 2.01
